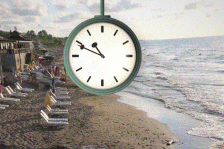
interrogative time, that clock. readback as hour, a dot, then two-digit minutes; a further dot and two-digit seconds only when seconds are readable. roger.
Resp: 10.49
